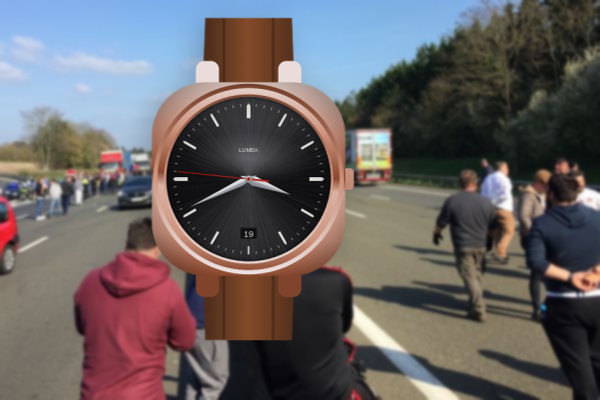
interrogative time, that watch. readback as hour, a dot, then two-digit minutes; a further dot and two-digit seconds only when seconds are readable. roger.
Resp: 3.40.46
